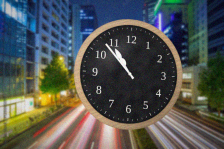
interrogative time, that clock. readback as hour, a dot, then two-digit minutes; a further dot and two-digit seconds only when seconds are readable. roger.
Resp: 10.53
